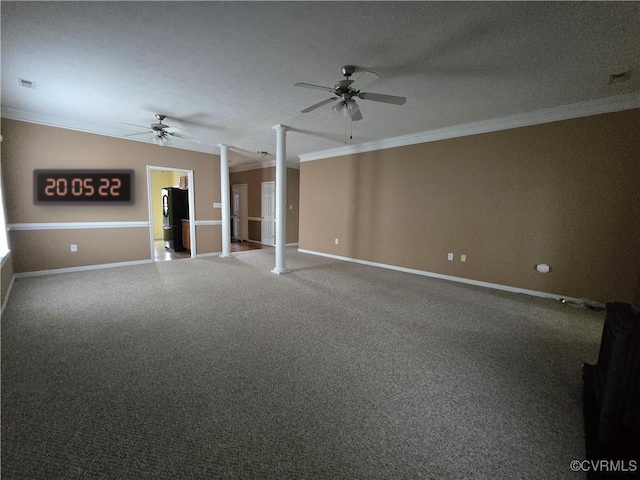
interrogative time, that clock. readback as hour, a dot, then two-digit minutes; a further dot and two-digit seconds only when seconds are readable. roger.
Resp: 20.05.22
